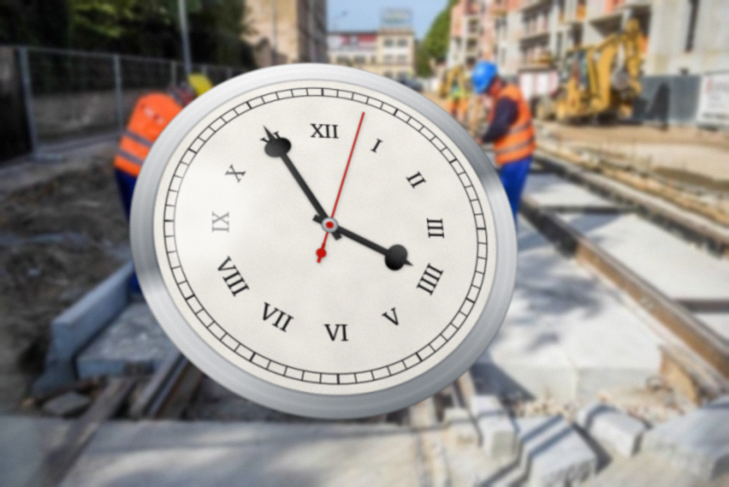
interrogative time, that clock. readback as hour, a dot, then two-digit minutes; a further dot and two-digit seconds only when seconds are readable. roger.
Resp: 3.55.03
